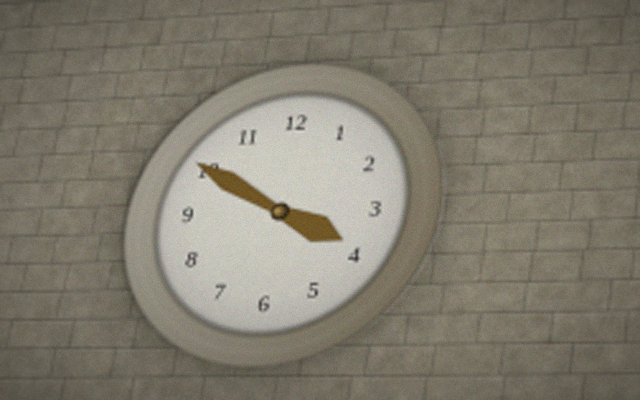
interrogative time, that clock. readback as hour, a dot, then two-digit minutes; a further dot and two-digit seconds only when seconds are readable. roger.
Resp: 3.50
